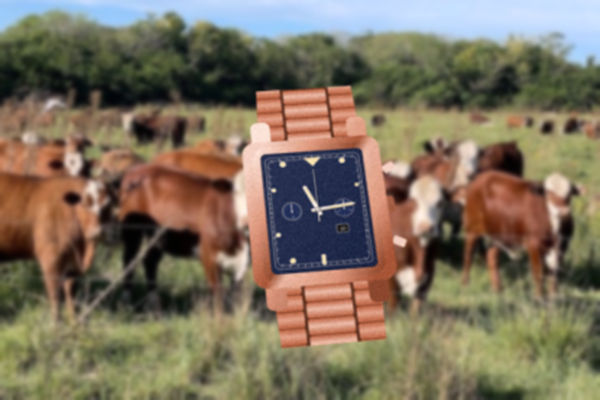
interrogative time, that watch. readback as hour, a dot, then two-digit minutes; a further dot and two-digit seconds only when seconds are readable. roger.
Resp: 11.14
